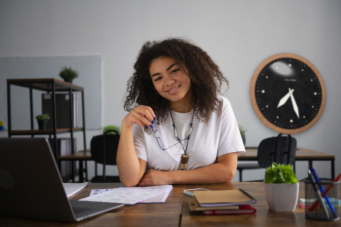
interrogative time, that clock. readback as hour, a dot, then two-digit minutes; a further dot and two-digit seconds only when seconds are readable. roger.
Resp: 7.27
